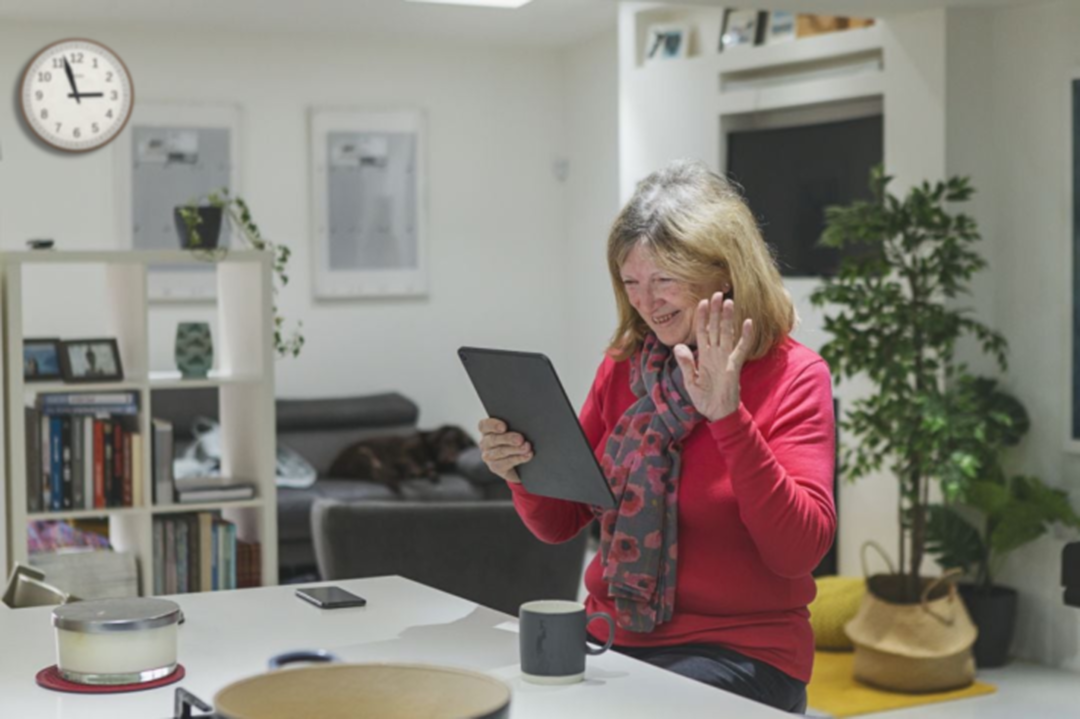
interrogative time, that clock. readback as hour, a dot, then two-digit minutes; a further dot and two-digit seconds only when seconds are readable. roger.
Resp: 2.57
